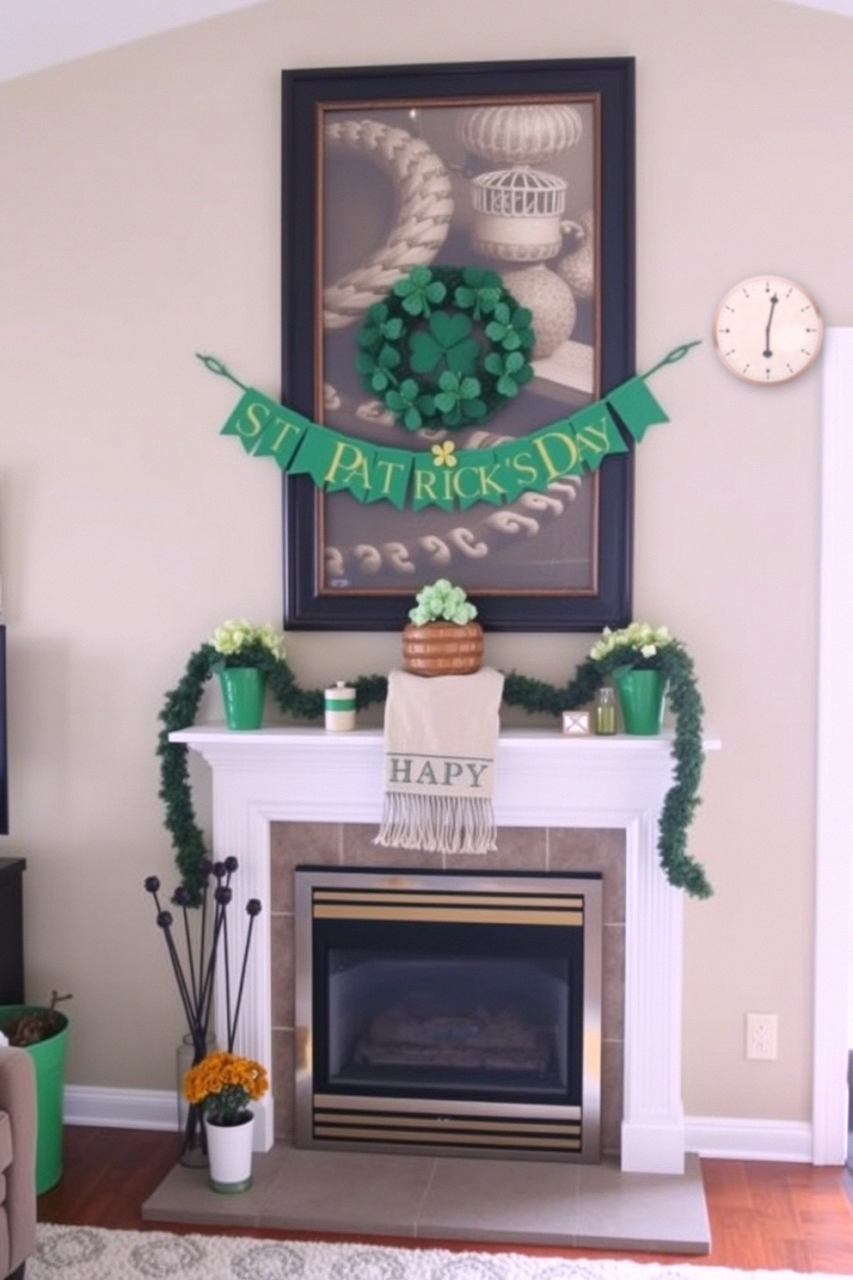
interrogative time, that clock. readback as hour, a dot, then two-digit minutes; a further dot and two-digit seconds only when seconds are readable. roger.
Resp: 6.02
